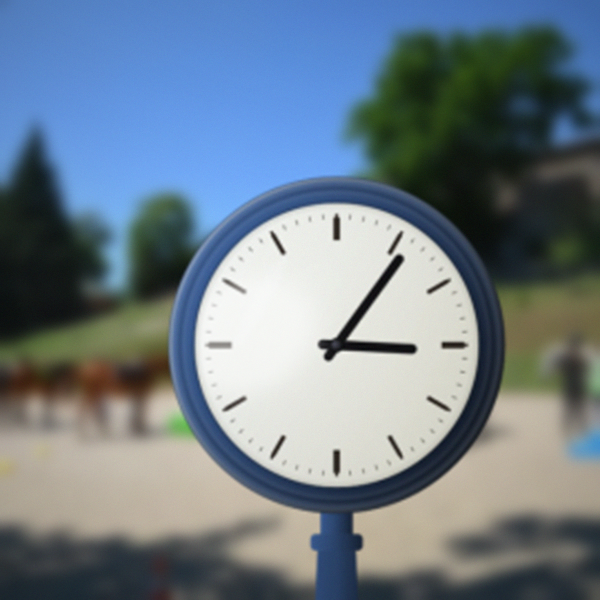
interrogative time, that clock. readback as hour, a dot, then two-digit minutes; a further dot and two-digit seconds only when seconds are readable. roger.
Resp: 3.06
